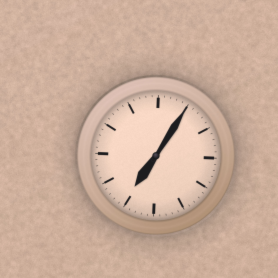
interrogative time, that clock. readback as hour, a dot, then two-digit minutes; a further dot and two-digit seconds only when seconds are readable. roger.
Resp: 7.05
